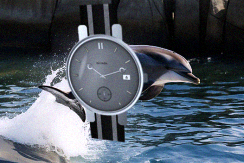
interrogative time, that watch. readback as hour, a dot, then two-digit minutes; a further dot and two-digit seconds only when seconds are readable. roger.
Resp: 10.12
